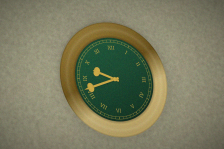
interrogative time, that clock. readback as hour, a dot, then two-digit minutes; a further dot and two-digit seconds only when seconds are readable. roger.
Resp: 9.42
